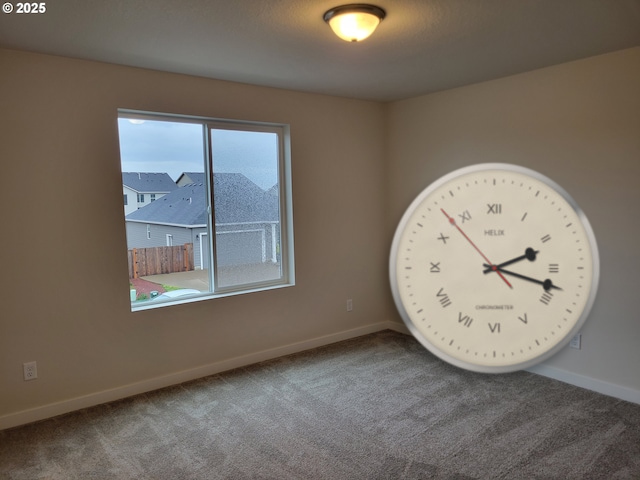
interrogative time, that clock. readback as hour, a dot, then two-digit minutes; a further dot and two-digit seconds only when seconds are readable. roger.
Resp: 2.17.53
